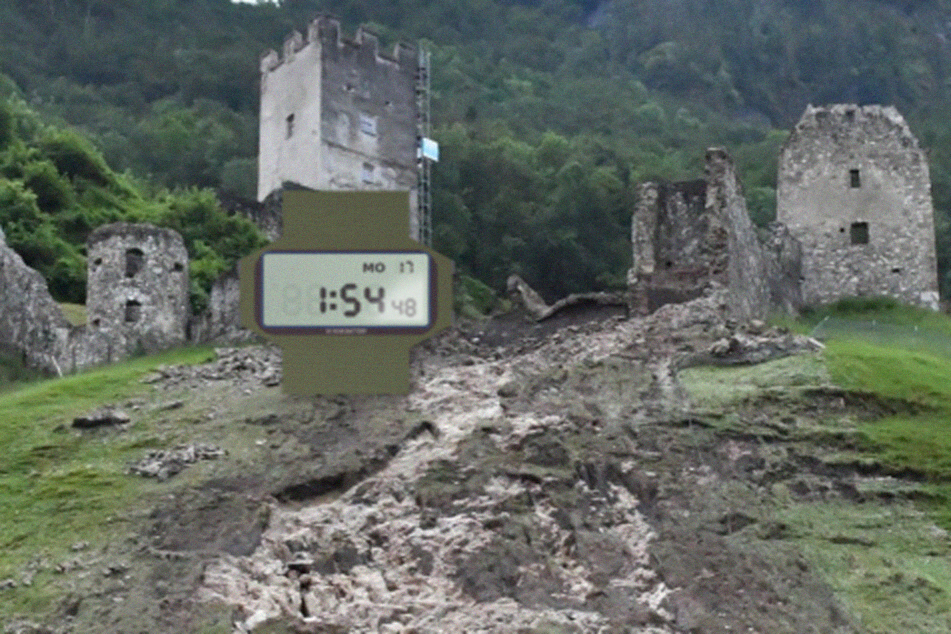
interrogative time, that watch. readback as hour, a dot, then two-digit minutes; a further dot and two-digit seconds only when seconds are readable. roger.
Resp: 1.54.48
